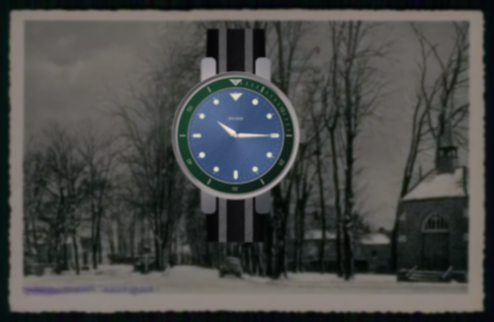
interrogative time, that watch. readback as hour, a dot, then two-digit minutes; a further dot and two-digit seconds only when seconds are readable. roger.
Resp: 10.15
